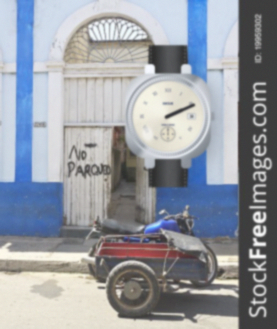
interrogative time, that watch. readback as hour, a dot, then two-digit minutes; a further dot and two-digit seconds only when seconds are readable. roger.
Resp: 2.11
